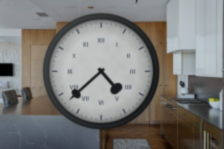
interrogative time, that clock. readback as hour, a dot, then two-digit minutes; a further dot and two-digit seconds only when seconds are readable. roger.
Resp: 4.38
